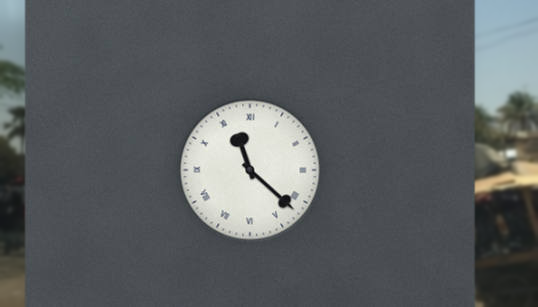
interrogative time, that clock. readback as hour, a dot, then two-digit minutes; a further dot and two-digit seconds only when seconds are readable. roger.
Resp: 11.22
